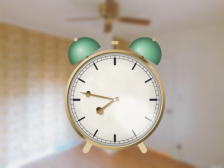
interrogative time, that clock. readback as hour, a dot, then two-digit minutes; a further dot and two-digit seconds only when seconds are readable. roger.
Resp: 7.47
